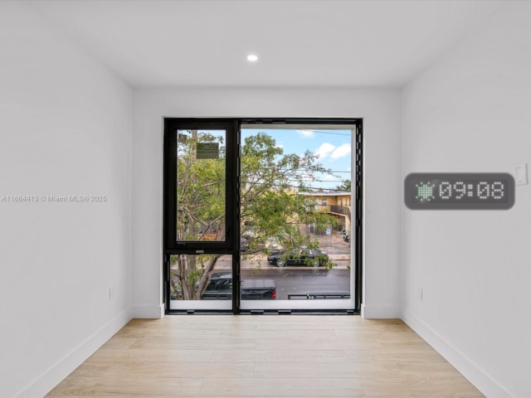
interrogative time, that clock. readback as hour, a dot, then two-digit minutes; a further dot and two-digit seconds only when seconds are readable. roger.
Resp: 9.08
